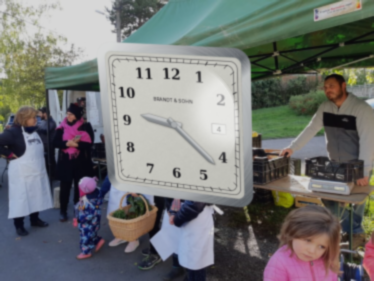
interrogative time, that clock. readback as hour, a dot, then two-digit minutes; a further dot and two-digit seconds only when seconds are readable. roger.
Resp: 9.22
